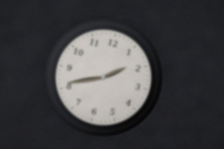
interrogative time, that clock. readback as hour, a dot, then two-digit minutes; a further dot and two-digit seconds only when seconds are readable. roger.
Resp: 1.41
